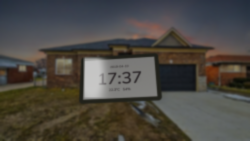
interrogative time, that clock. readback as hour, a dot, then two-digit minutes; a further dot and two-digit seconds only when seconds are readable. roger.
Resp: 17.37
